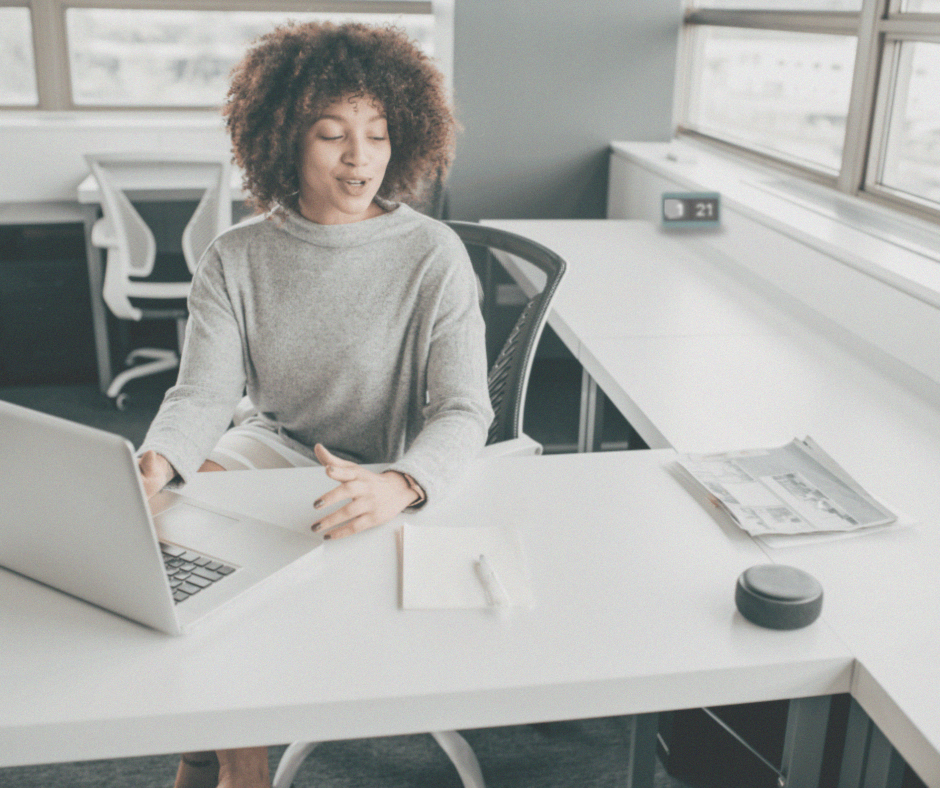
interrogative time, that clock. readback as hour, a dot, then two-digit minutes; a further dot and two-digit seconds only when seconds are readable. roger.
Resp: 1.21
